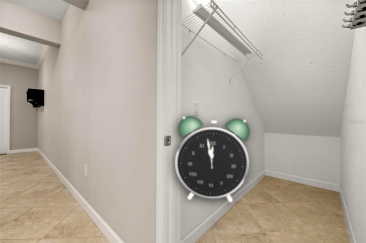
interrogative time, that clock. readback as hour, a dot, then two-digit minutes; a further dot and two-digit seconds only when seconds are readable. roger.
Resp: 11.58
